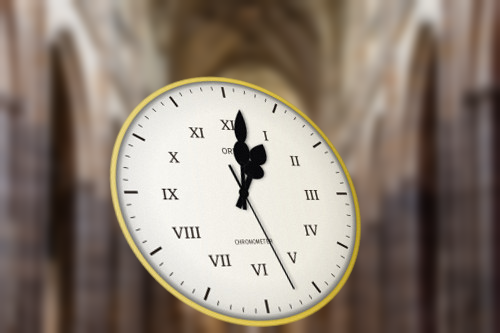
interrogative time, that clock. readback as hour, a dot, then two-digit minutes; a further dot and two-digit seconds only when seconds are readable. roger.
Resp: 1.01.27
